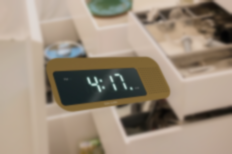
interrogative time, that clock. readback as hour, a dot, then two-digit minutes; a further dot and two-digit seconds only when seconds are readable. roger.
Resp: 4.17
